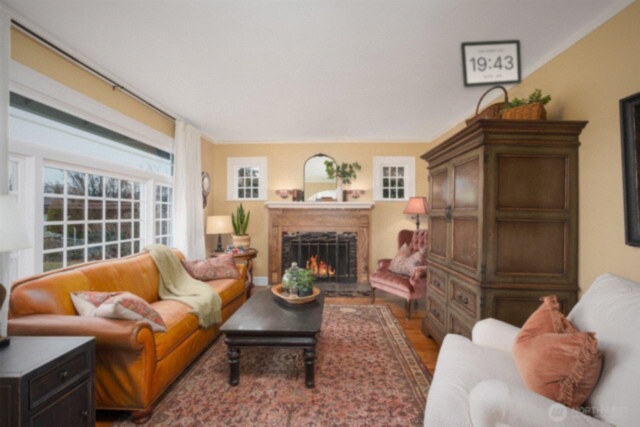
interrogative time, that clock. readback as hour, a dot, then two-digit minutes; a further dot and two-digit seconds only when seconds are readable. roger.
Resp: 19.43
